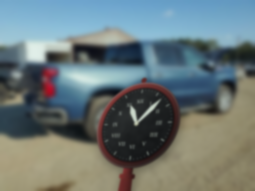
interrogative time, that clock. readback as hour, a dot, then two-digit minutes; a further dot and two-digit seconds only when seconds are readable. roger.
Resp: 11.07
